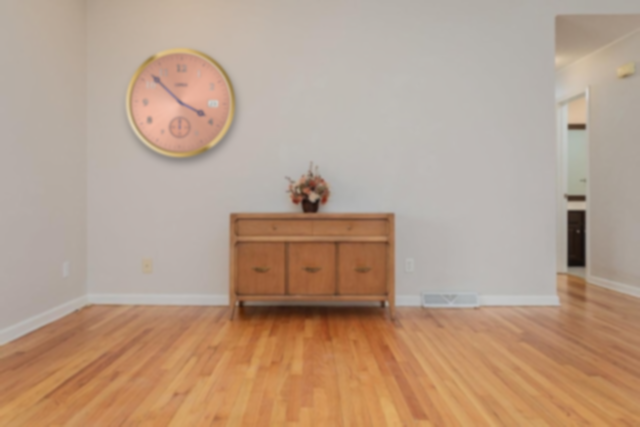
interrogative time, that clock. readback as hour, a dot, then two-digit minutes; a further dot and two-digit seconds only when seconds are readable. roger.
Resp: 3.52
